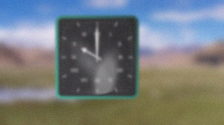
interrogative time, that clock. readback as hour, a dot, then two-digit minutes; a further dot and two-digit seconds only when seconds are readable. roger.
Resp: 10.00
